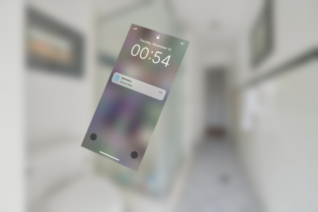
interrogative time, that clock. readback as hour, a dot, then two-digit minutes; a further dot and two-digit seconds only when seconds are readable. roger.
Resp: 0.54
